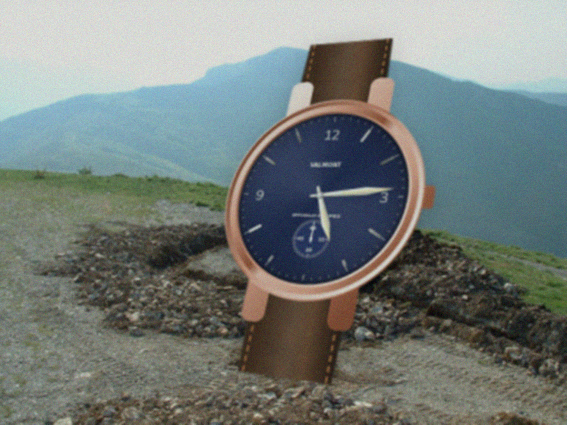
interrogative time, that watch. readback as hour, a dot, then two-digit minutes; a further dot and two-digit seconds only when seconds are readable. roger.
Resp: 5.14
